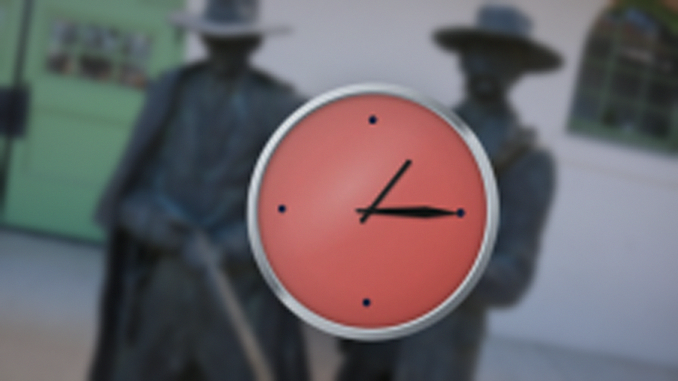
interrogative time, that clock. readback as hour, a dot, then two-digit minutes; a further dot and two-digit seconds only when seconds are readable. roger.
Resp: 1.15
